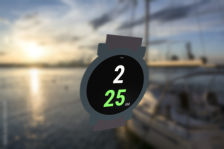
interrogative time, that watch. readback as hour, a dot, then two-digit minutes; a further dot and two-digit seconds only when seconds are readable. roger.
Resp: 2.25
